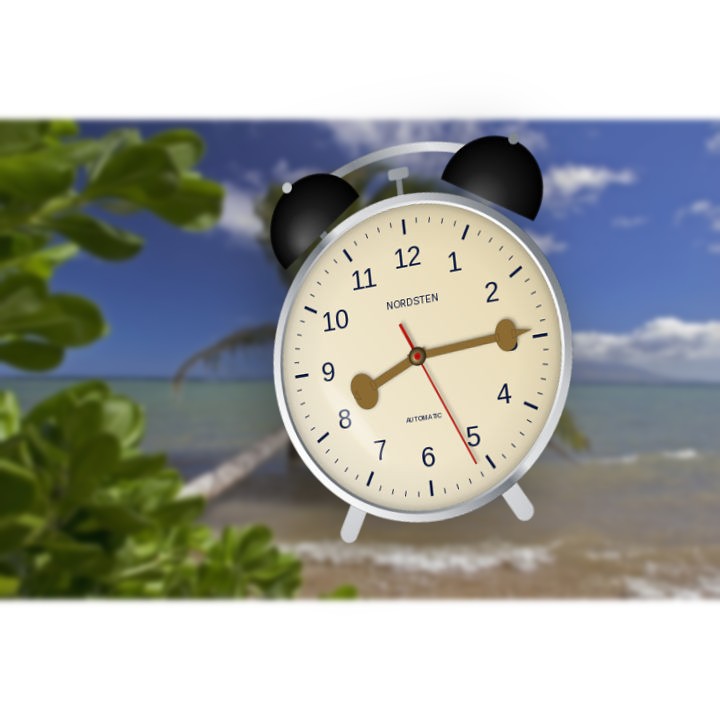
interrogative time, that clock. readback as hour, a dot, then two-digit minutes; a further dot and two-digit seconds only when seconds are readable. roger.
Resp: 8.14.26
